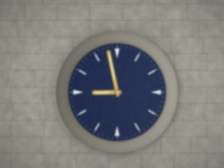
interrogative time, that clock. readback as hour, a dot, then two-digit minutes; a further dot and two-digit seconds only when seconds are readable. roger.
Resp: 8.58
